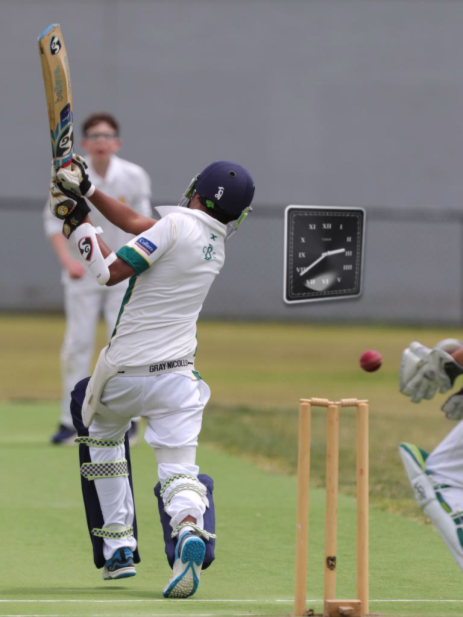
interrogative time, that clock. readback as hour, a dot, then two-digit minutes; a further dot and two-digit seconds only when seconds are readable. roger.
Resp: 2.39
